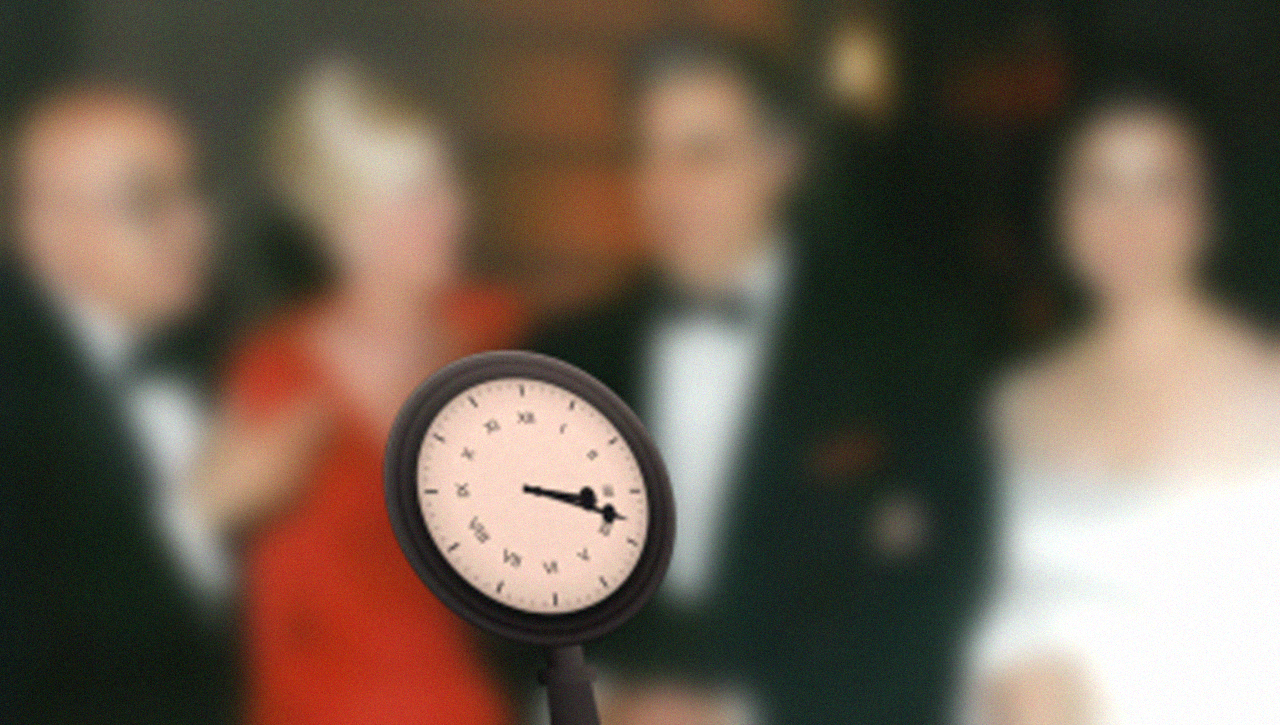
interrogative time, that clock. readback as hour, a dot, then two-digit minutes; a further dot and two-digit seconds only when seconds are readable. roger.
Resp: 3.18
